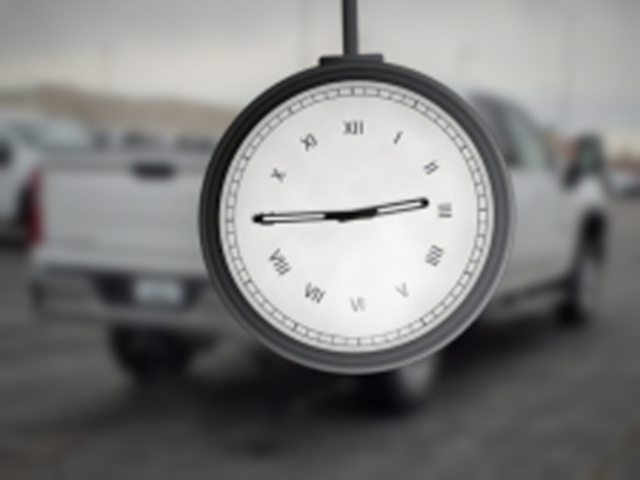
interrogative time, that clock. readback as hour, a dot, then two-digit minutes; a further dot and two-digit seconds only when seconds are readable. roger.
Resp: 2.45
